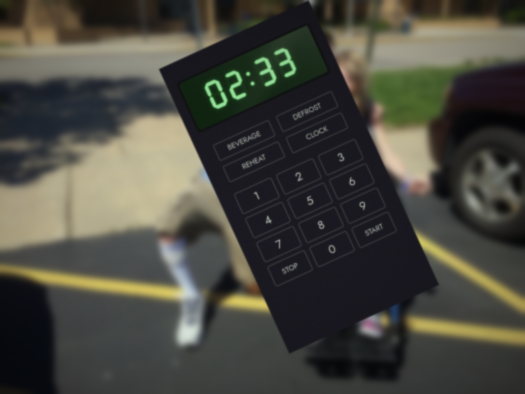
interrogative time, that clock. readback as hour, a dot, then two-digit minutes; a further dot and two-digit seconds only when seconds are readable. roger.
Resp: 2.33
